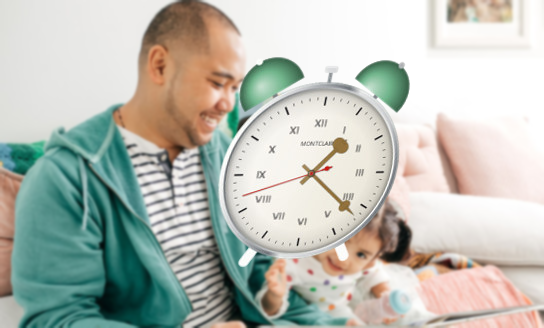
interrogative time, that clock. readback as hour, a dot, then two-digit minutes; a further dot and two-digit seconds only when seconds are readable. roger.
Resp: 1.21.42
